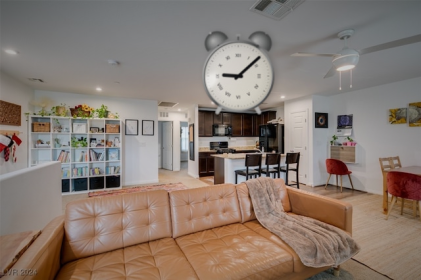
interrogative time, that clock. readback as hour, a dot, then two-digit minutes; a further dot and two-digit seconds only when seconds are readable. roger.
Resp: 9.08
